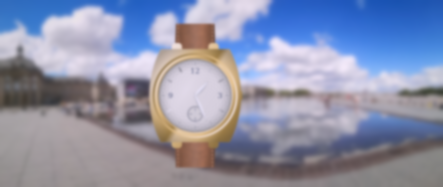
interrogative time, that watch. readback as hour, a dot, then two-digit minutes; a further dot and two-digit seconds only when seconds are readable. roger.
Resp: 1.26
